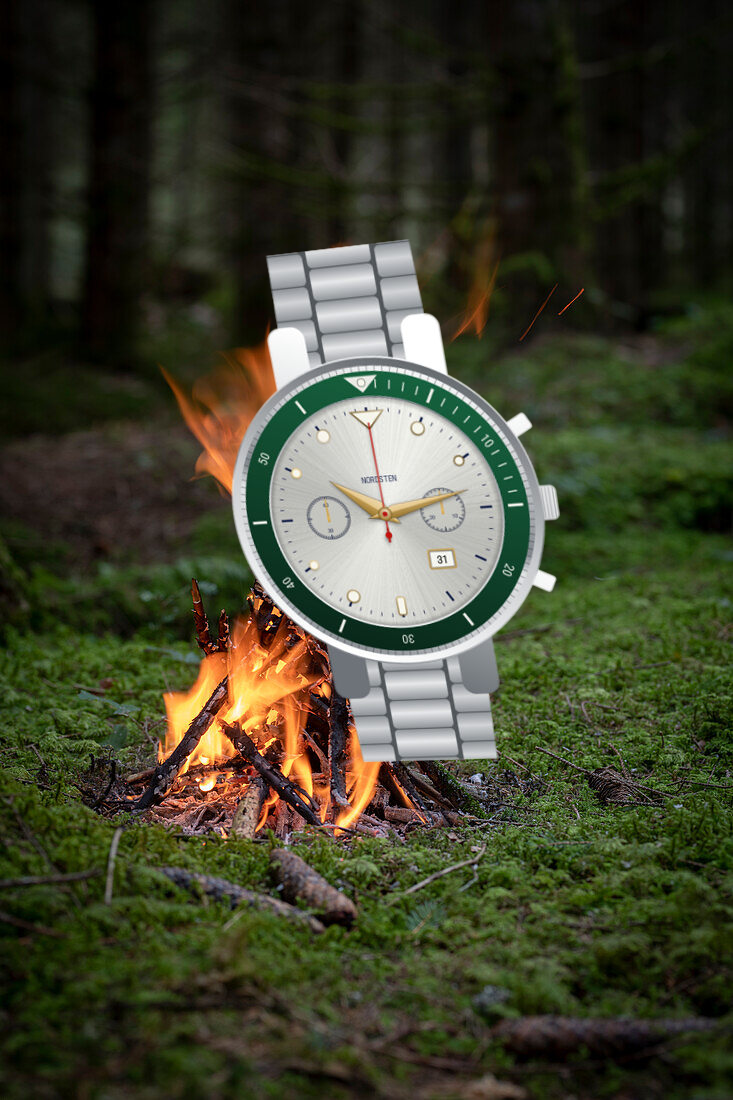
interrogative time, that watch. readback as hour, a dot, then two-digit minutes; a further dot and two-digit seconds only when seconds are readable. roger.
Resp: 10.13
